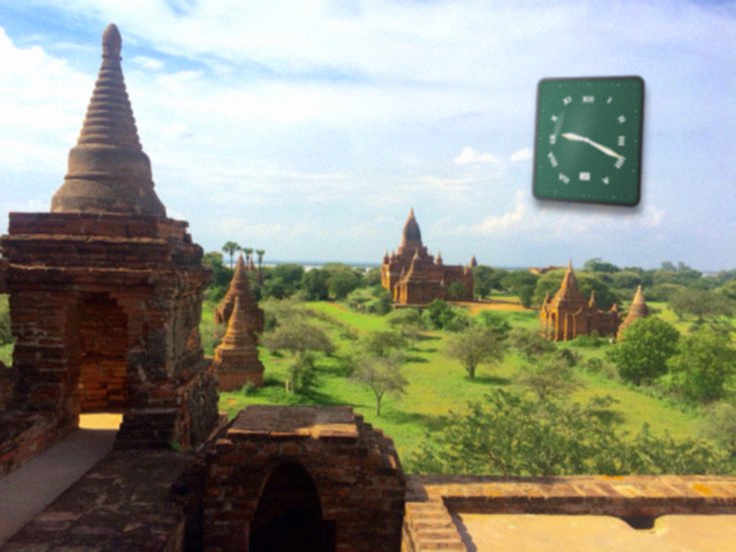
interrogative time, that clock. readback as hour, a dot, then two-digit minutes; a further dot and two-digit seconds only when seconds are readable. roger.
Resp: 9.19
